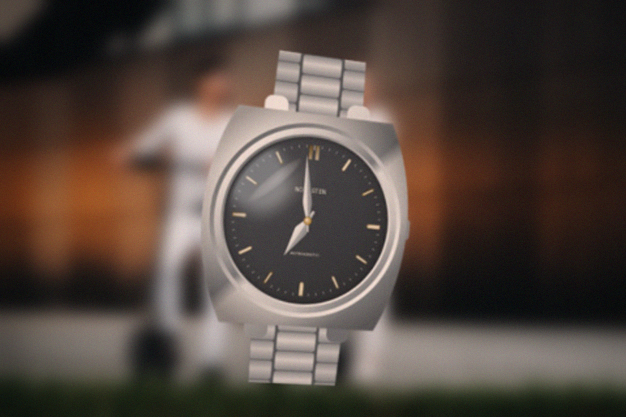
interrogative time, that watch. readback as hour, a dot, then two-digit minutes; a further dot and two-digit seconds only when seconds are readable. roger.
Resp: 6.59
